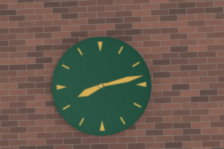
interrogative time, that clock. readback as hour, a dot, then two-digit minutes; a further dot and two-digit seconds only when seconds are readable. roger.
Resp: 8.13
